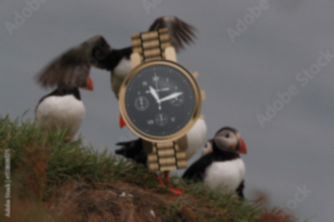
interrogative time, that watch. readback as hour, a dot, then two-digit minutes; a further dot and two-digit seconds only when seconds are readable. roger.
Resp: 11.13
